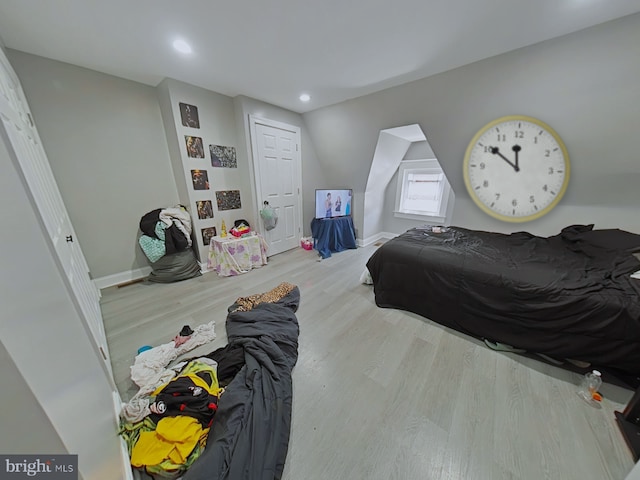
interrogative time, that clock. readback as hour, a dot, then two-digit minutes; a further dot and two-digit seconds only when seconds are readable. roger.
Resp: 11.51
